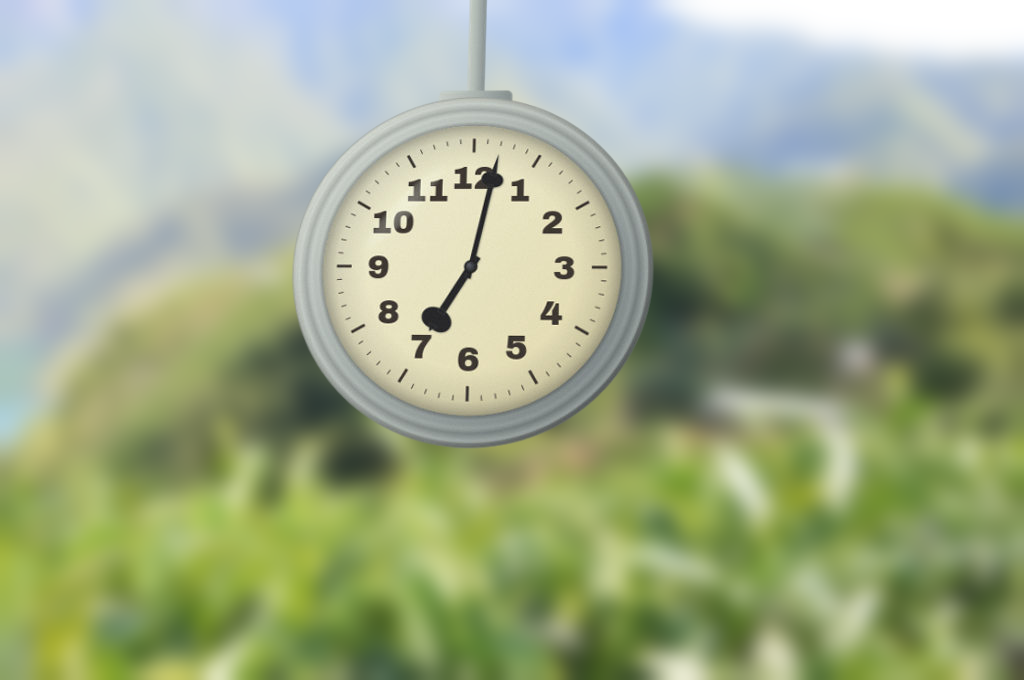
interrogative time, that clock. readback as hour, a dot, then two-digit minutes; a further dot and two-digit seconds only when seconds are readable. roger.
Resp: 7.02
